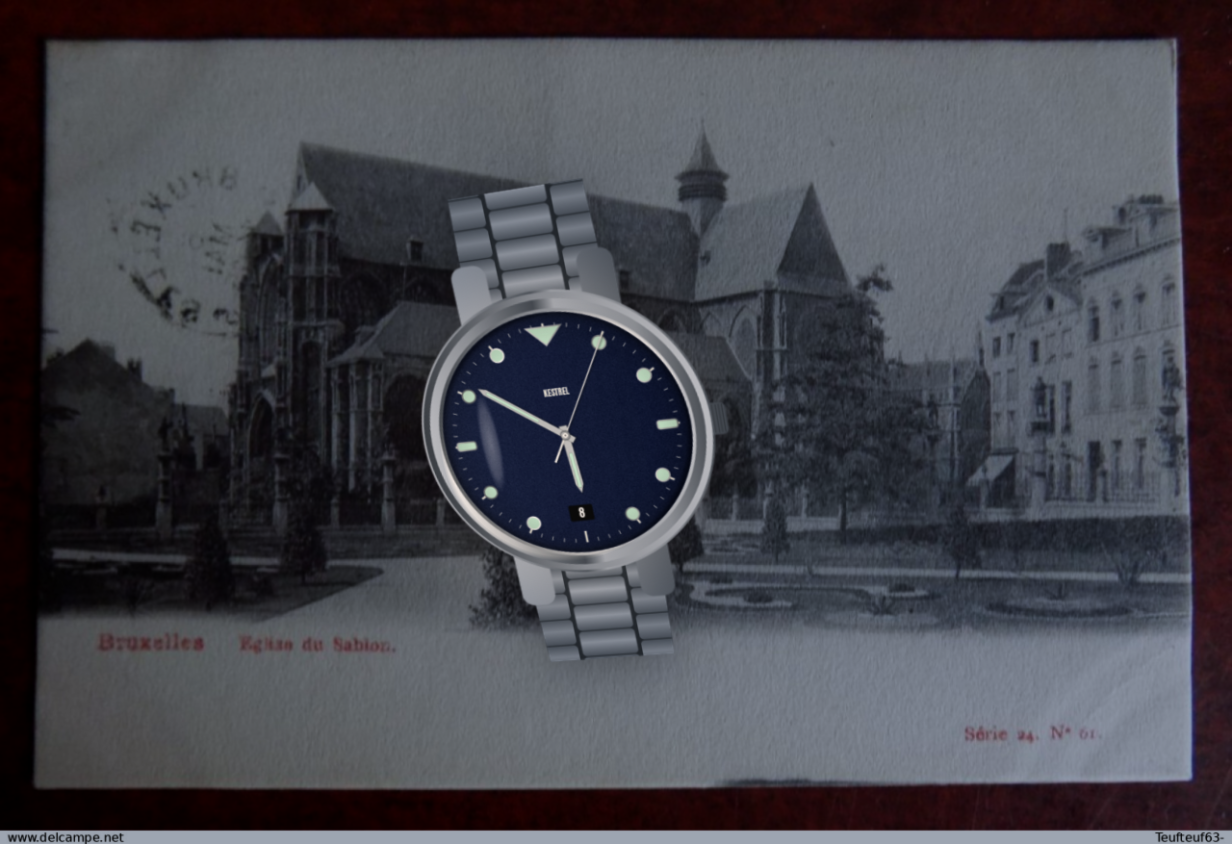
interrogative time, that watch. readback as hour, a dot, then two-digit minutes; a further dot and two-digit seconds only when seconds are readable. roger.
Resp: 5.51.05
